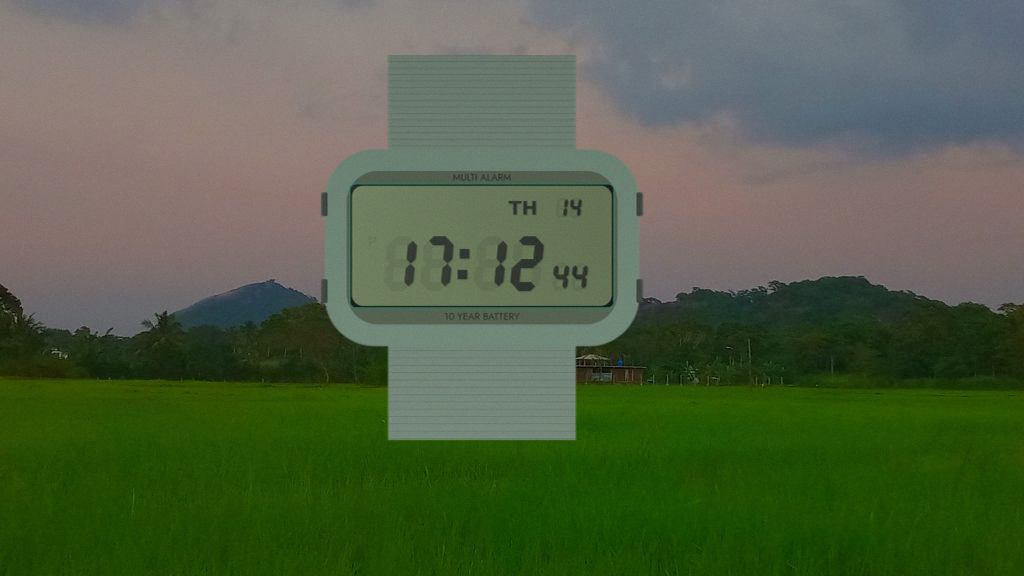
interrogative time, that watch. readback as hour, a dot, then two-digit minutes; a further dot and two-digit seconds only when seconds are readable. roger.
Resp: 17.12.44
